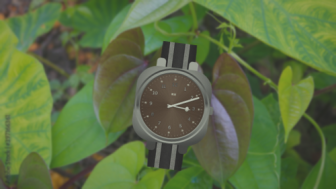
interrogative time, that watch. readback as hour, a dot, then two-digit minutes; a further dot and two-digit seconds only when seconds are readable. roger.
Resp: 3.11
